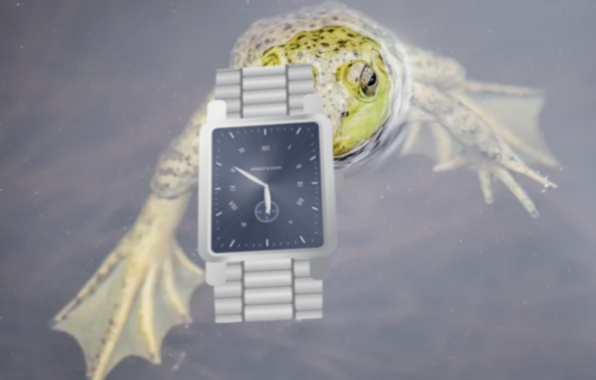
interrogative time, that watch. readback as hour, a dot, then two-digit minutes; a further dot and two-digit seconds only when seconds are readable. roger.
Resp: 5.51
